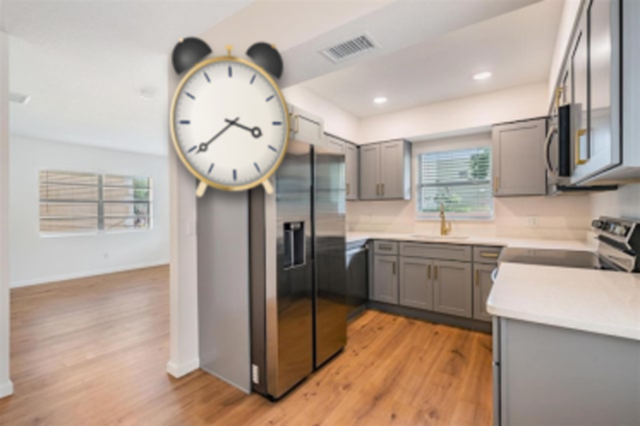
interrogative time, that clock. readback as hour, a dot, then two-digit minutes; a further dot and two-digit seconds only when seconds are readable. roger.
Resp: 3.39
